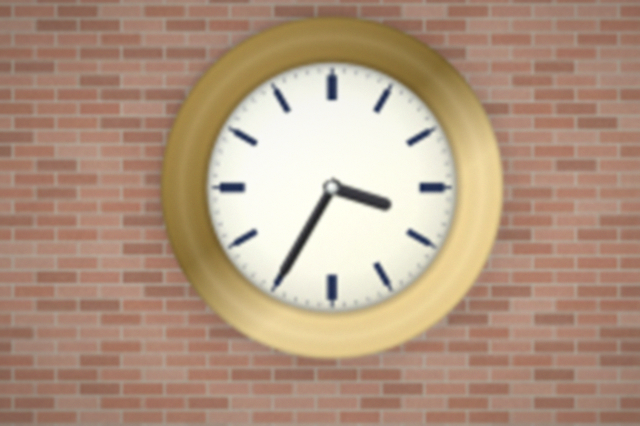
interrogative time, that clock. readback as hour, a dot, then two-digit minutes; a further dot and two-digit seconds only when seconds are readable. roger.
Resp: 3.35
